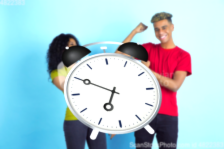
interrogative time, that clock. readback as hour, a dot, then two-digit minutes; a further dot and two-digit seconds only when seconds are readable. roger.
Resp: 6.50
